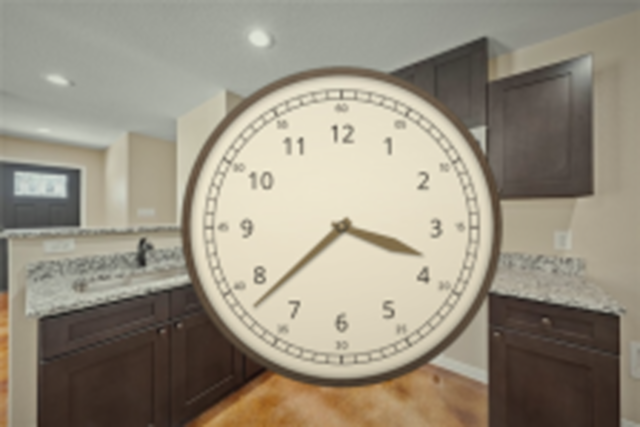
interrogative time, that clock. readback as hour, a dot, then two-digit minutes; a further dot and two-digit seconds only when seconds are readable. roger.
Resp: 3.38
